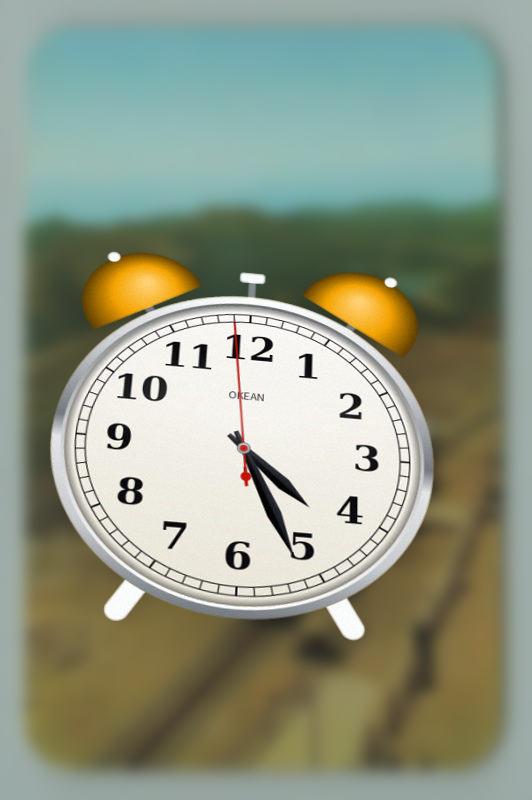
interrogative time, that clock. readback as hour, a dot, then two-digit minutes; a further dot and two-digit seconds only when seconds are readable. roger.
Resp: 4.25.59
